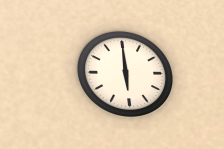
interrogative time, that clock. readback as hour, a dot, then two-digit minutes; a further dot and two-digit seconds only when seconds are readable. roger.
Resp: 6.00
